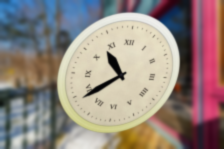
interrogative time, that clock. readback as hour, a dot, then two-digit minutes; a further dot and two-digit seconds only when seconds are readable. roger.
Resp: 10.39
